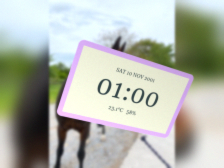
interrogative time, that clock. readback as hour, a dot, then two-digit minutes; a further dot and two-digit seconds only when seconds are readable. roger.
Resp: 1.00
